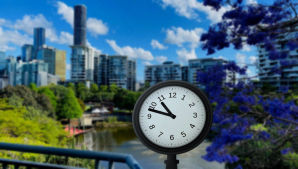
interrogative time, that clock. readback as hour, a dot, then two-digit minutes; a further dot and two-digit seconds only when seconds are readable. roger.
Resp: 10.48
